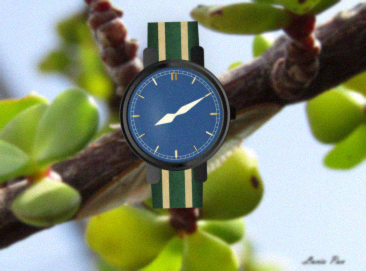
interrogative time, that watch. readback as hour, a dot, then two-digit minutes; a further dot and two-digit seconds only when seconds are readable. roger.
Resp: 8.10
